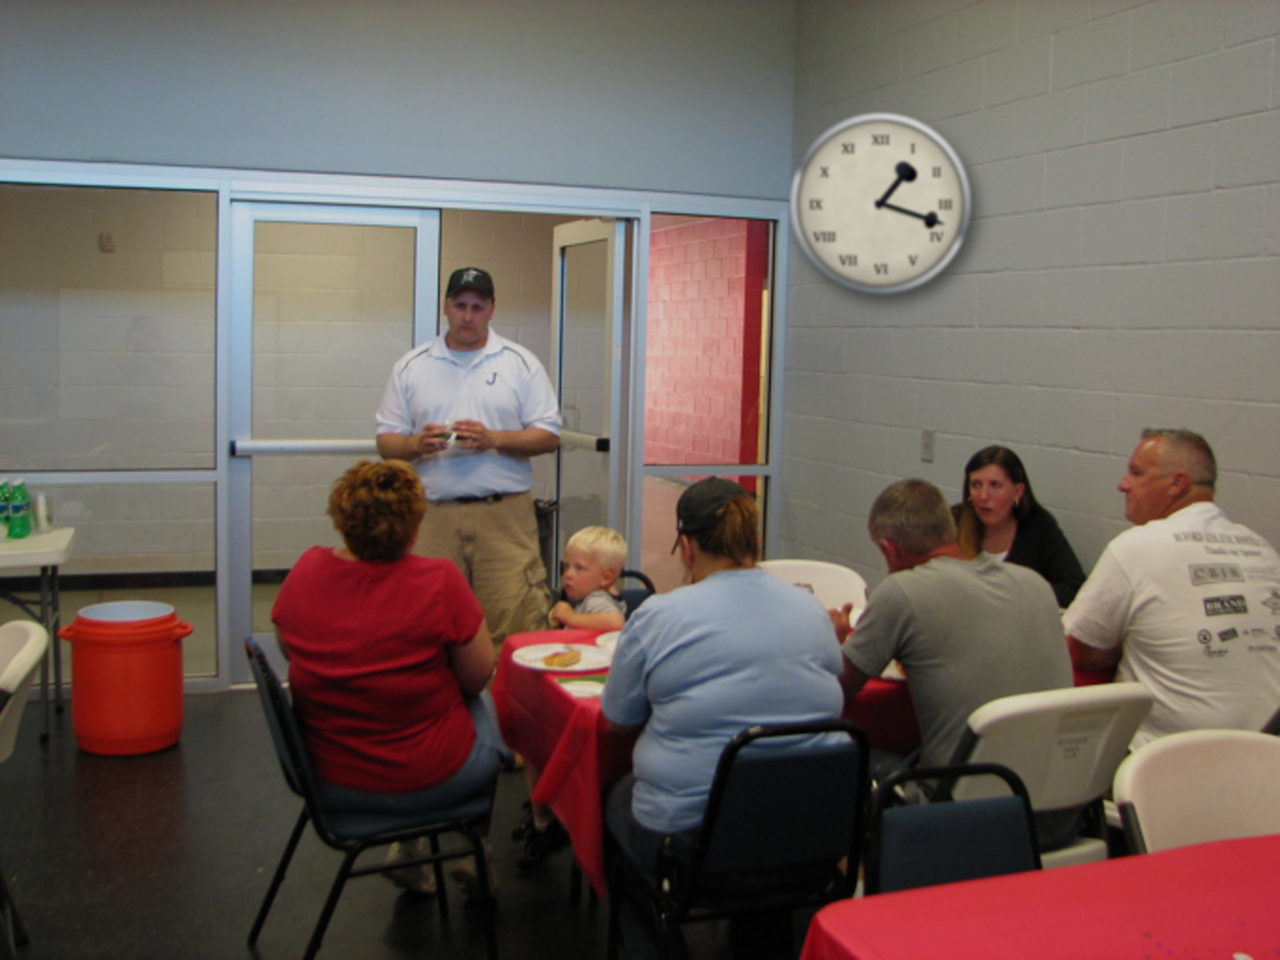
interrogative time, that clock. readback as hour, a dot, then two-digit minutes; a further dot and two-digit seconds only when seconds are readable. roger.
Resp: 1.18
